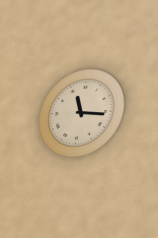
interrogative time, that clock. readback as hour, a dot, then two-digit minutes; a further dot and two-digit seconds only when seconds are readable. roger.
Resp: 11.16
